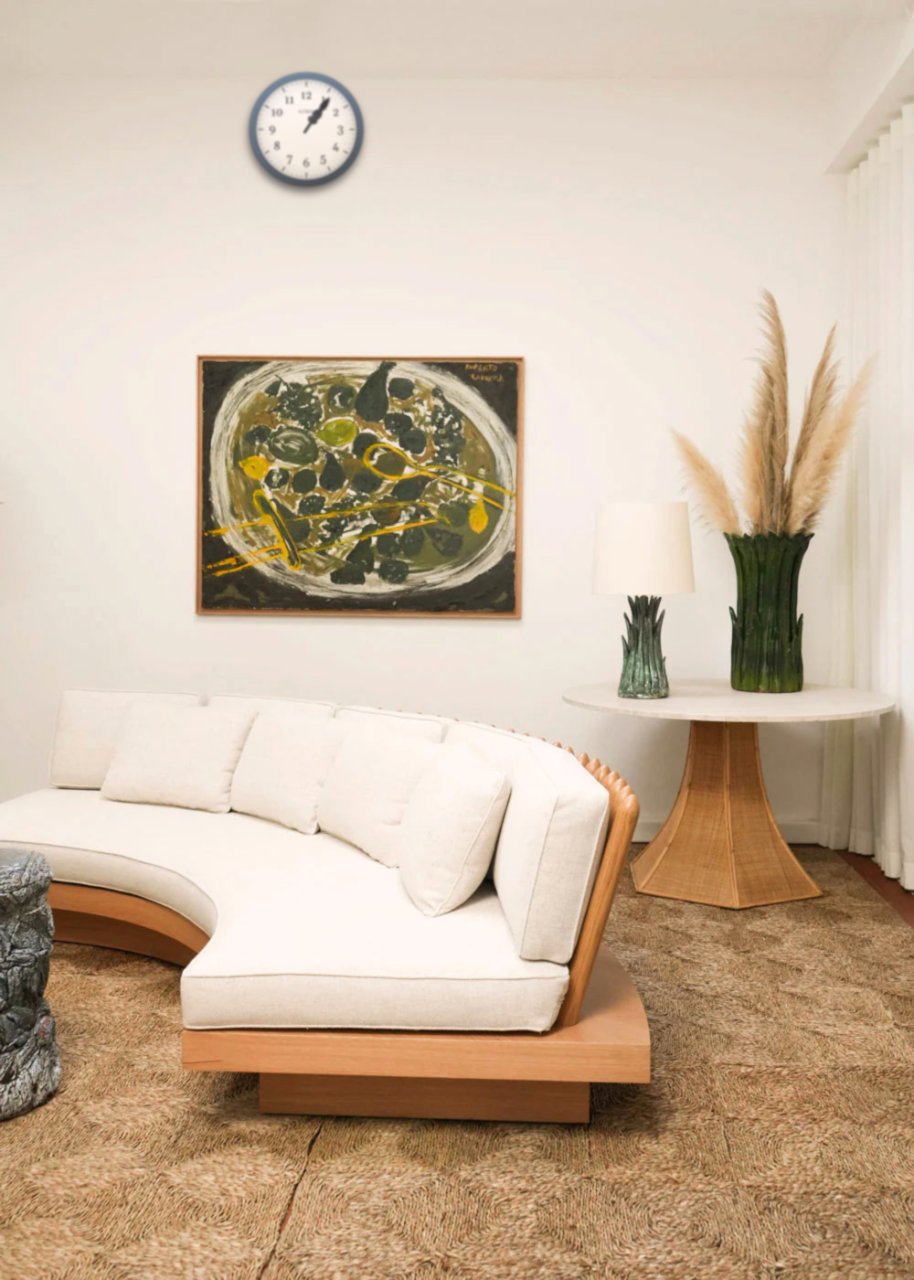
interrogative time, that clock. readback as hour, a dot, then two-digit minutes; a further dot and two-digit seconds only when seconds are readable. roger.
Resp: 1.06
